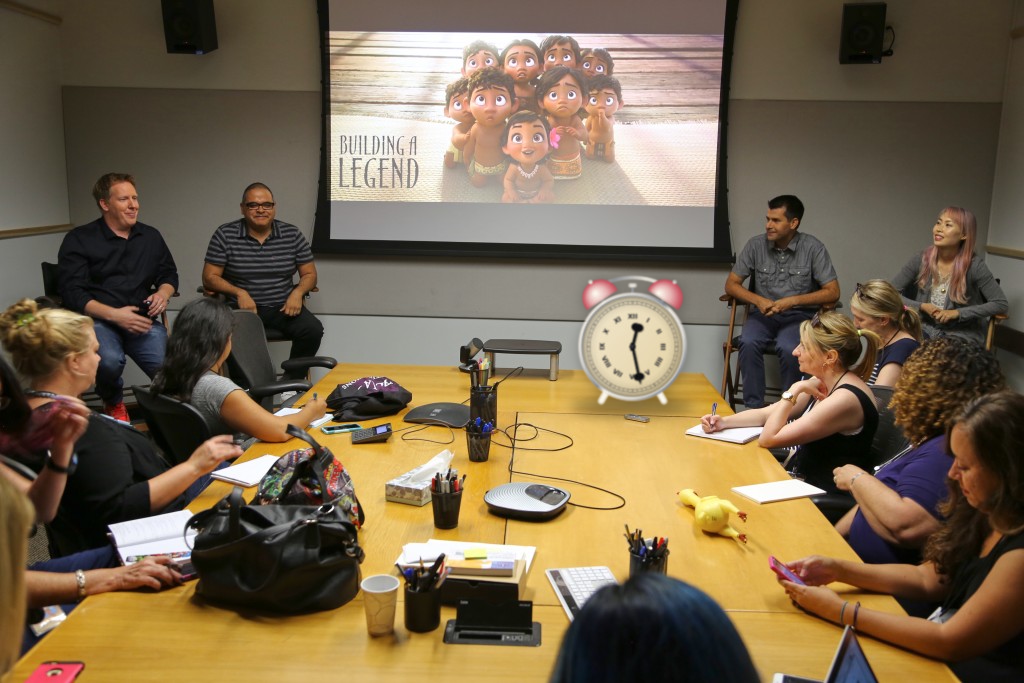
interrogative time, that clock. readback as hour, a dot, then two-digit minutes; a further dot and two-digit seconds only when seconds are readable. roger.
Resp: 12.28
